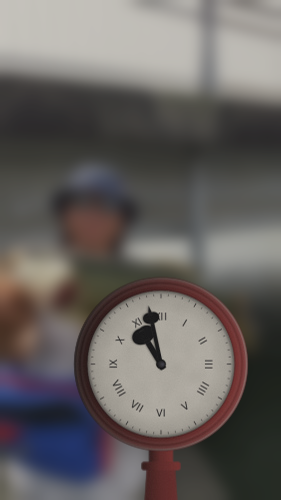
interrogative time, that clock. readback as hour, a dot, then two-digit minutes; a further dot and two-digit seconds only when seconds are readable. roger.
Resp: 10.58
